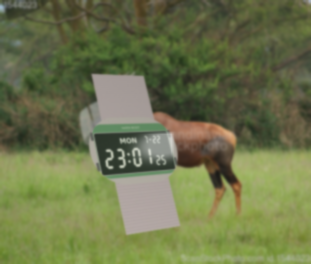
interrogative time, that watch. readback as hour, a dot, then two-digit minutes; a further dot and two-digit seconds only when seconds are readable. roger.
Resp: 23.01
